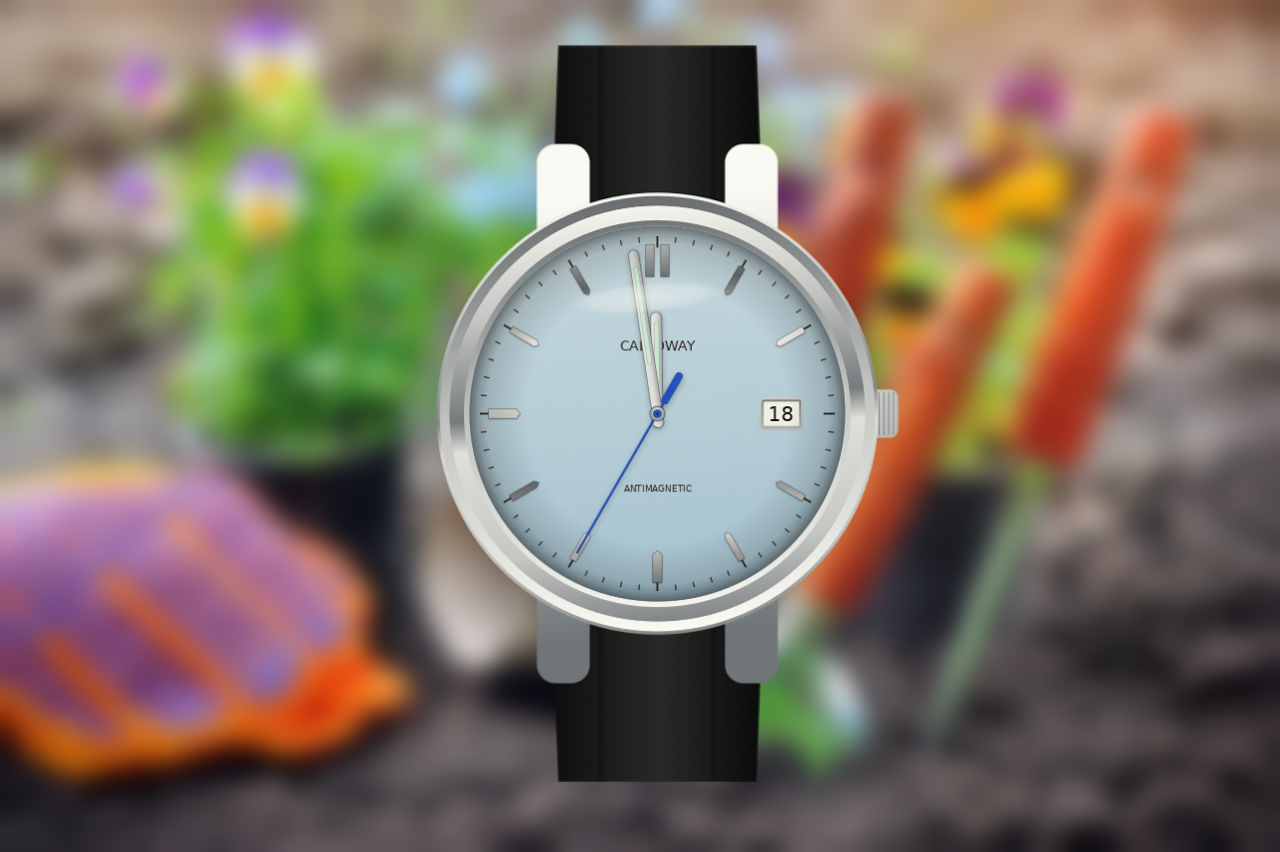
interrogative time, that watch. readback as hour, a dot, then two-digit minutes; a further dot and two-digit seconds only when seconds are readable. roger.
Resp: 11.58.35
